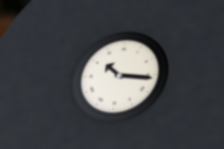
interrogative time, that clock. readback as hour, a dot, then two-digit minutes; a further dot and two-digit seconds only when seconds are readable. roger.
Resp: 10.16
